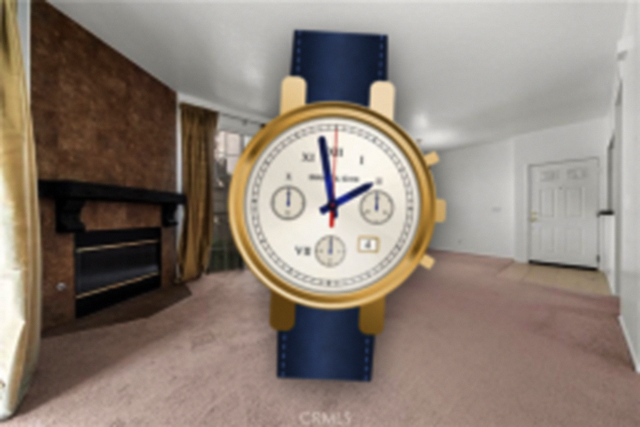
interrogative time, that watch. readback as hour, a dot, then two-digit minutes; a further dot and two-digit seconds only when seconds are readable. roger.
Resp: 1.58
